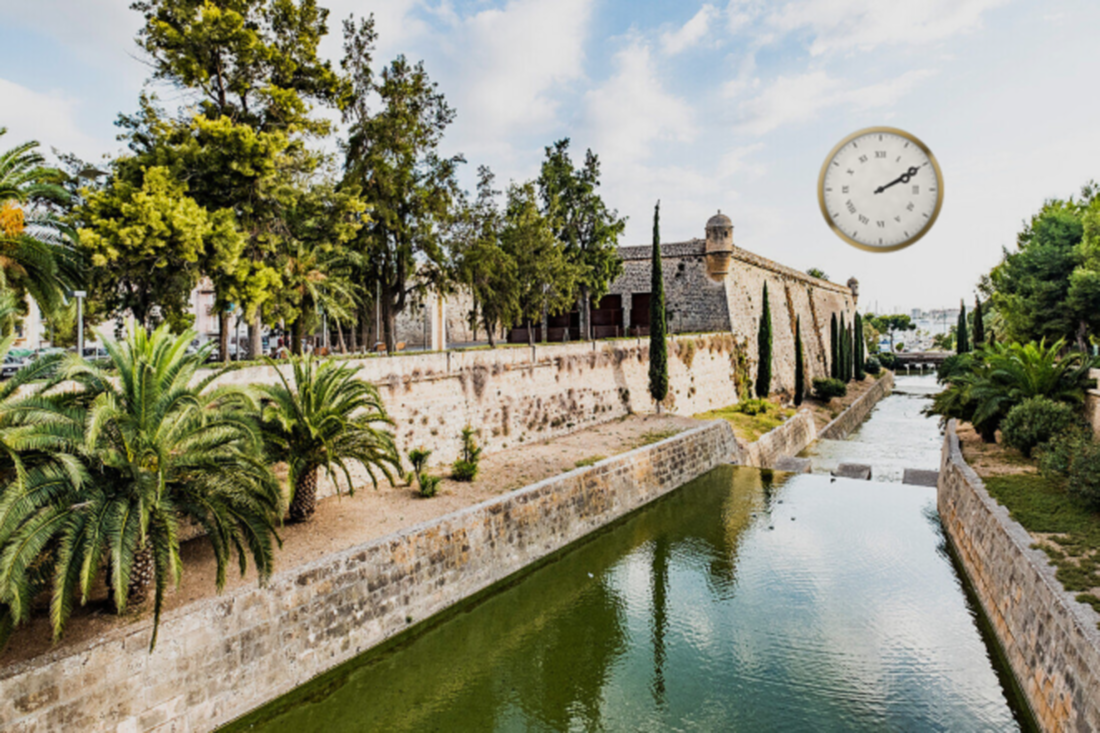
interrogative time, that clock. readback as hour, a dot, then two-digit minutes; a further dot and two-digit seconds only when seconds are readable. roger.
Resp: 2.10
